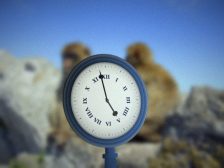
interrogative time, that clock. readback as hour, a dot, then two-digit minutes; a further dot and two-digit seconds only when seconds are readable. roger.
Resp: 4.58
